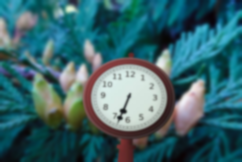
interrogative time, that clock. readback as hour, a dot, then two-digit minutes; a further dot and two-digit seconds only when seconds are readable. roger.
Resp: 6.33
